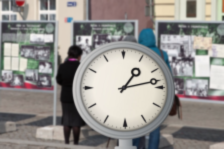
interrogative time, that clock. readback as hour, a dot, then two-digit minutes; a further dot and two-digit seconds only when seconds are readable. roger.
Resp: 1.13
